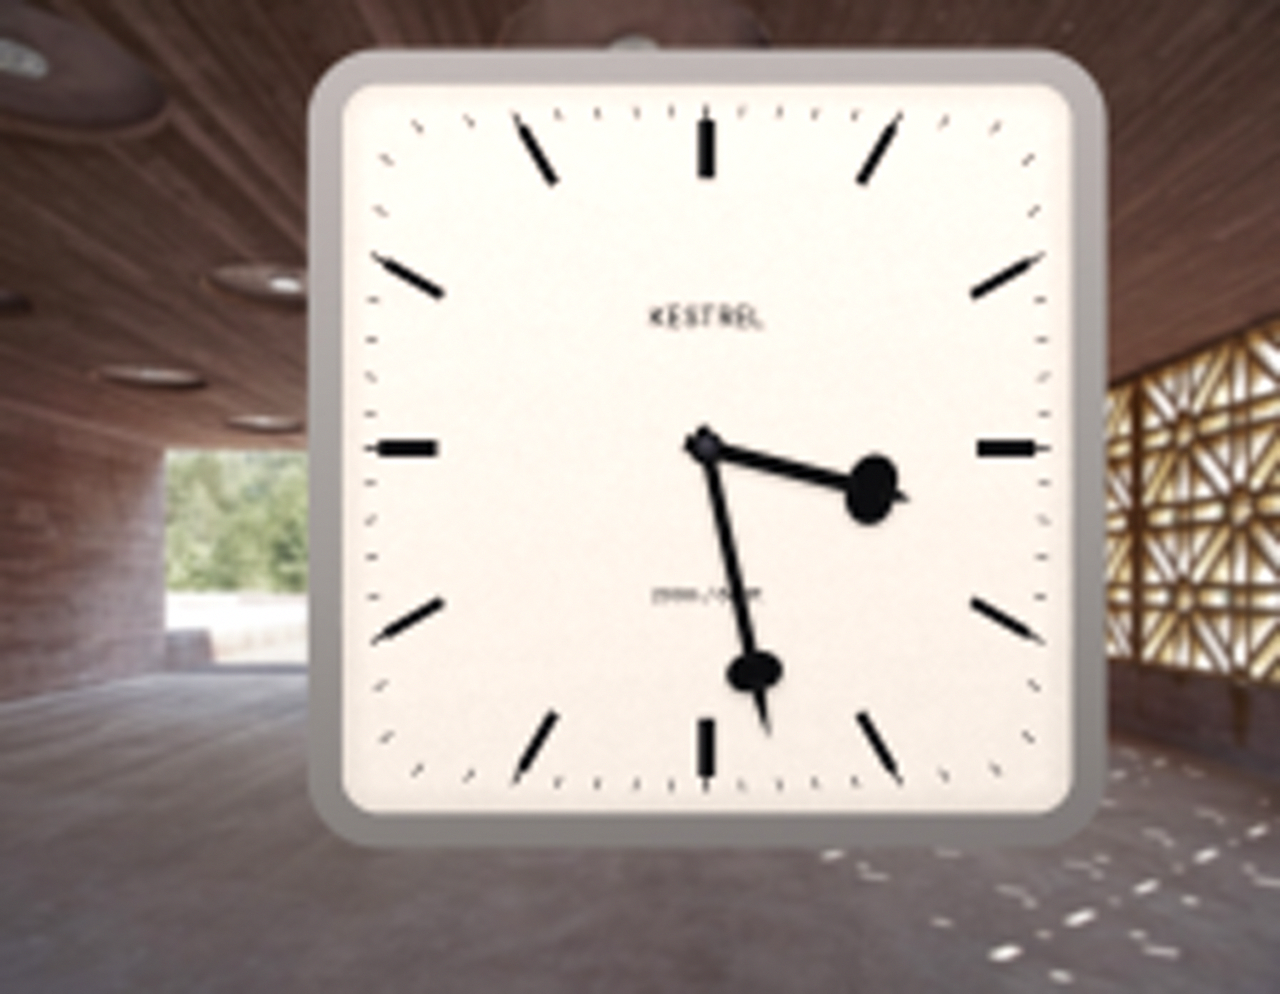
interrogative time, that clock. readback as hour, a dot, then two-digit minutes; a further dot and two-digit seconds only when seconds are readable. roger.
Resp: 3.28
